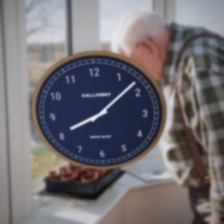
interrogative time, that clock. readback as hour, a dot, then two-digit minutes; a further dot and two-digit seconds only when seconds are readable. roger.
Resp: 8.08
